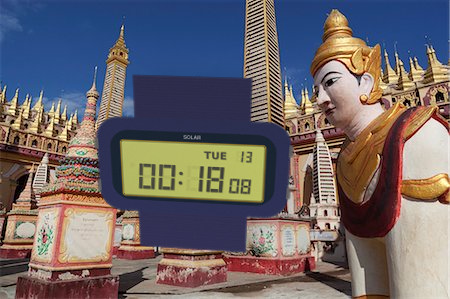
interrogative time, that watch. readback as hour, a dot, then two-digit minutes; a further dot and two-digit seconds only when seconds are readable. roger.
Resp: 0.18.08
